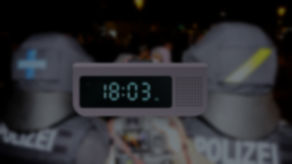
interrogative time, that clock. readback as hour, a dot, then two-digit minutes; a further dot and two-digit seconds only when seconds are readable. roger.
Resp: 18.03
